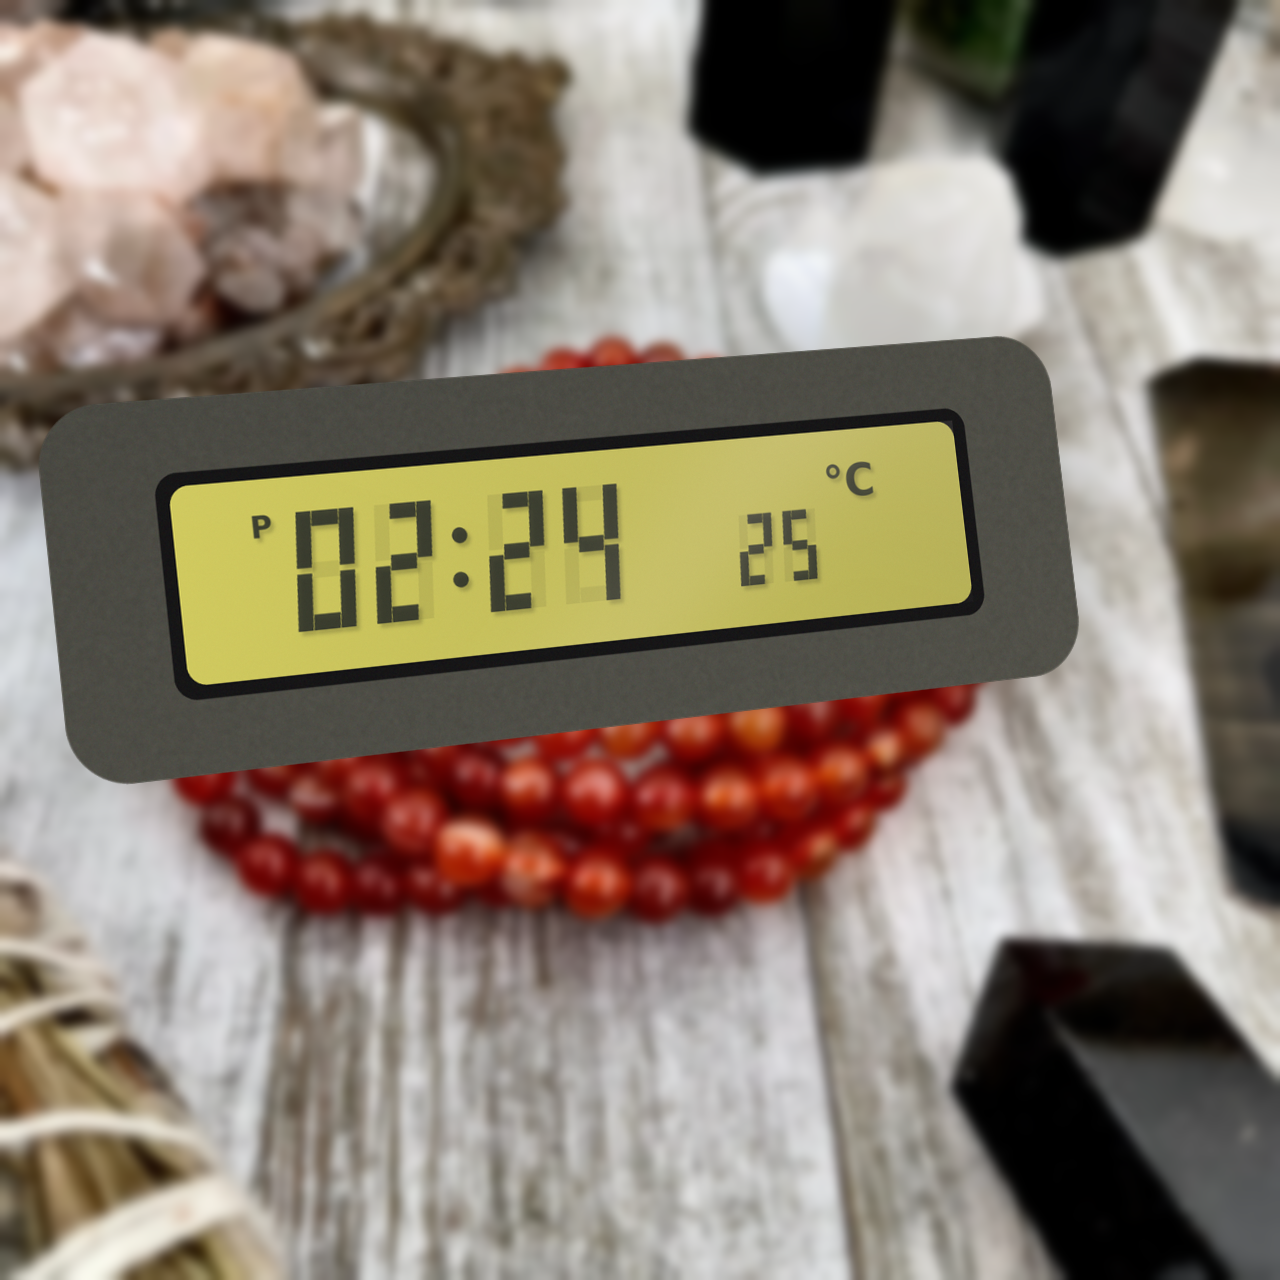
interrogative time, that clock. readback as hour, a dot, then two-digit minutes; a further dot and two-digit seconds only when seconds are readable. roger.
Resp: 2.24
